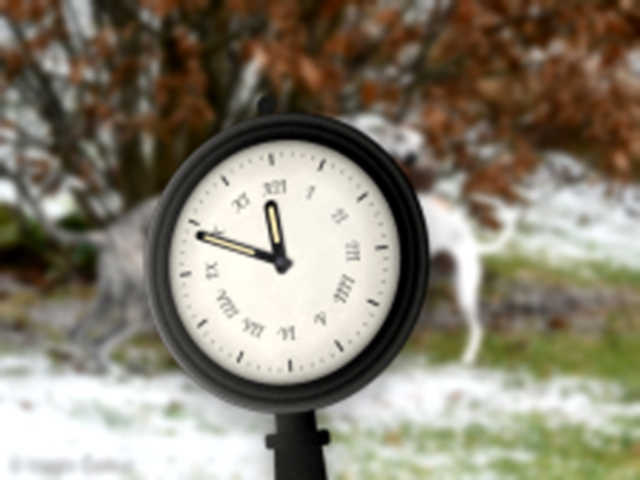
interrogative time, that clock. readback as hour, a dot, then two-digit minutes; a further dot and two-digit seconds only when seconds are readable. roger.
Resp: 11.49
